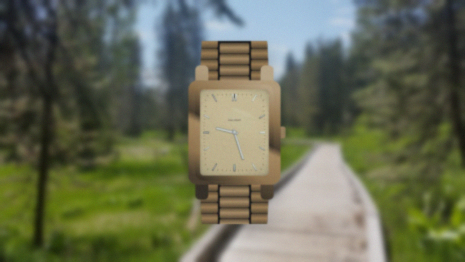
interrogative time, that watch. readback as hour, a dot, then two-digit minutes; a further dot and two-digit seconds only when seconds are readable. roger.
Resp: 9.27
